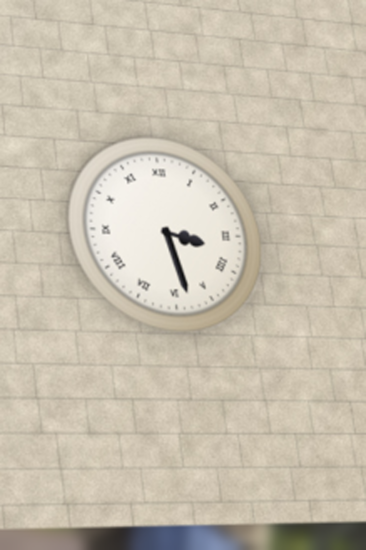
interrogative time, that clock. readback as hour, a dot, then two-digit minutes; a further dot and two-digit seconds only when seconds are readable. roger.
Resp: 3.28
